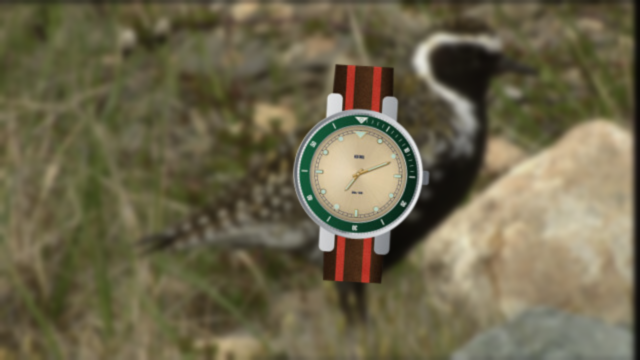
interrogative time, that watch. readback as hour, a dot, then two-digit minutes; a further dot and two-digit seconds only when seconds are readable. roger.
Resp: 7.11
